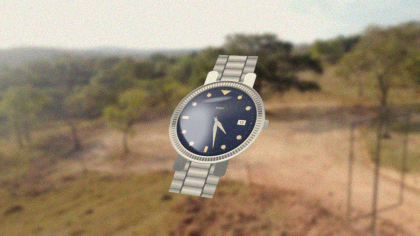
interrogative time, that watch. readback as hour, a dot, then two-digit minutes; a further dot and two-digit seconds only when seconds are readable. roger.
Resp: 4.28
